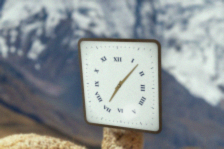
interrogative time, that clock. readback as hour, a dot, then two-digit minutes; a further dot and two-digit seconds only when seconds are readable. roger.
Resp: 7.07
